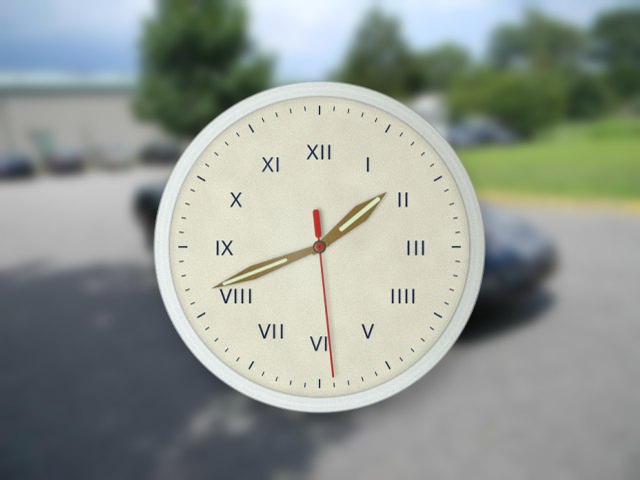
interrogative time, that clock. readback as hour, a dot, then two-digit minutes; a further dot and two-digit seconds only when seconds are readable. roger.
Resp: 1.41.29
